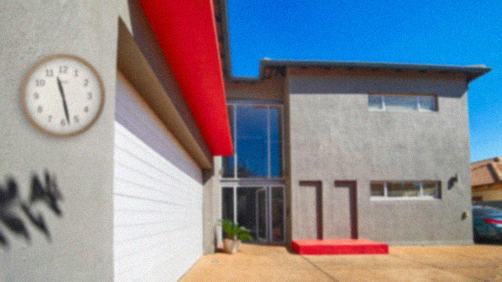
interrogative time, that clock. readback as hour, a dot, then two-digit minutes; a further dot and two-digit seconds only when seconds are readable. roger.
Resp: 11.28
